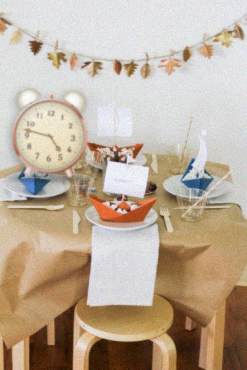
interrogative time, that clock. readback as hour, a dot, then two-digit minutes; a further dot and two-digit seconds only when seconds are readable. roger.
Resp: 4.47
